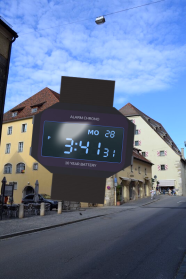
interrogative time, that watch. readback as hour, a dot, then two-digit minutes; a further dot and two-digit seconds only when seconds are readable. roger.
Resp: 3.41.31
